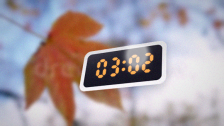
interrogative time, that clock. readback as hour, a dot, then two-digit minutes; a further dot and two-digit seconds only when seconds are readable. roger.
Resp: 3.02
